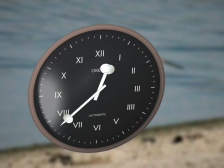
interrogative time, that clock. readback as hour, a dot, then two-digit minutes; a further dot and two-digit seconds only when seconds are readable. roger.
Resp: 12.38
